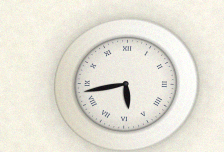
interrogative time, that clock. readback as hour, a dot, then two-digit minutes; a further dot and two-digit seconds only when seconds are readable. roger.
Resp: 5.43
